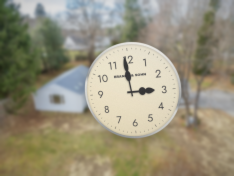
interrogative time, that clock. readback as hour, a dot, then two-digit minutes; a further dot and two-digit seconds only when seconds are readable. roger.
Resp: 2.59
